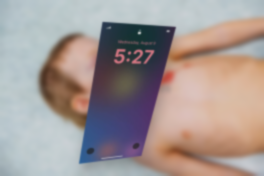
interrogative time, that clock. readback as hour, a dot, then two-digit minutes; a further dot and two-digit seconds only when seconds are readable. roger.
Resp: 5.27
